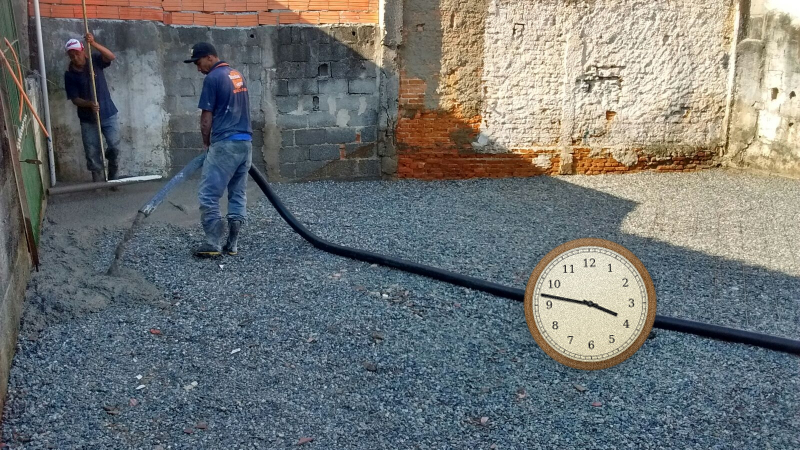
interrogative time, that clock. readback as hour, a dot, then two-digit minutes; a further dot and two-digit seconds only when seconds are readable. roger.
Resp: 3.47
